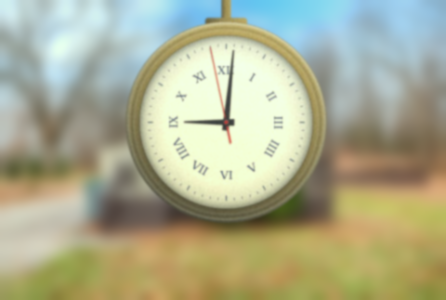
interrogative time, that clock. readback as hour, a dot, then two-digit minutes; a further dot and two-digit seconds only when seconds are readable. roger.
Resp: 9.00.58
